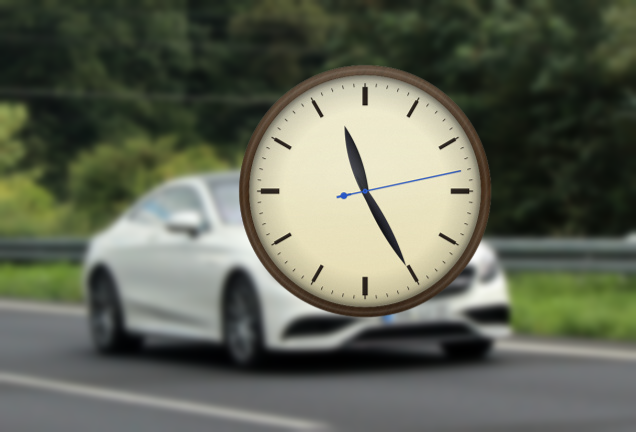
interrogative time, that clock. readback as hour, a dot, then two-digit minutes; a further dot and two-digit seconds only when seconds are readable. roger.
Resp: 11.25.13
